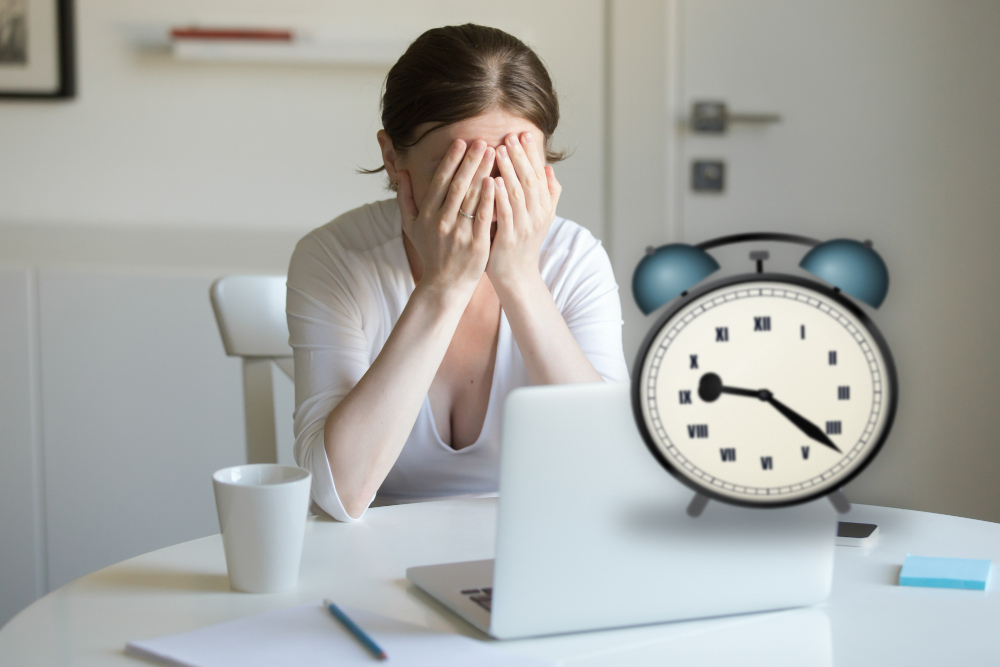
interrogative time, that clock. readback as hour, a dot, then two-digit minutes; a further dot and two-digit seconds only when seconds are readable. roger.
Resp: 9.22
